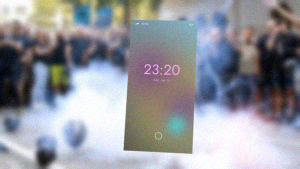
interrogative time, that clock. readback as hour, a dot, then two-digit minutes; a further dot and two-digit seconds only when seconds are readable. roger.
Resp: 23.20
